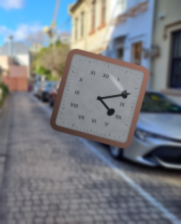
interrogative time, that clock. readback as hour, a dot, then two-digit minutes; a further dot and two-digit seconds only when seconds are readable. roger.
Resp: 4.11
